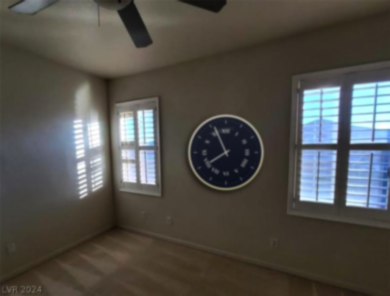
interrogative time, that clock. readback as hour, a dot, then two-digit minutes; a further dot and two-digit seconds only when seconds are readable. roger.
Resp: 7.56
